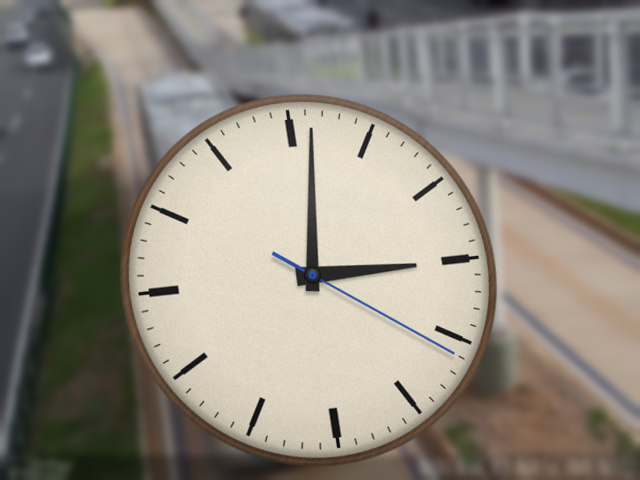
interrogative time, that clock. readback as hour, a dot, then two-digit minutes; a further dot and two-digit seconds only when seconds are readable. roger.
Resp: 3.01.21
